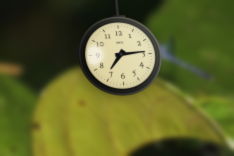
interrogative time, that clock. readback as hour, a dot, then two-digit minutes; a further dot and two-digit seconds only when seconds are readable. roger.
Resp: 7.14
